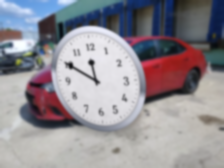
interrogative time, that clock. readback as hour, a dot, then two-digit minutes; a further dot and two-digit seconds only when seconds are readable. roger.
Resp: 11.50
